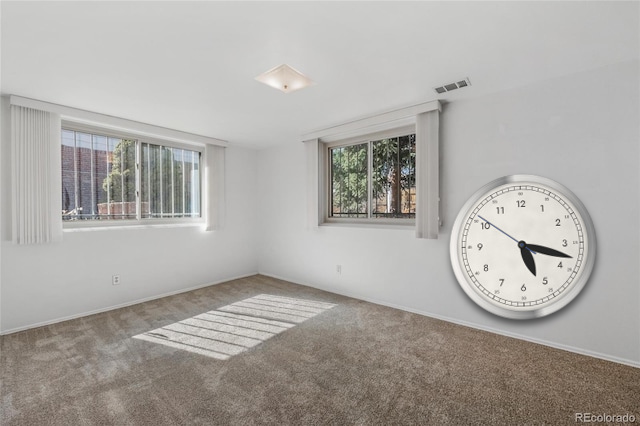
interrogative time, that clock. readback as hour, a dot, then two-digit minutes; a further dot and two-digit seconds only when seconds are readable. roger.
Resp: 5.17.51
